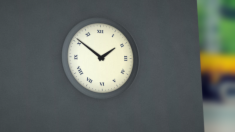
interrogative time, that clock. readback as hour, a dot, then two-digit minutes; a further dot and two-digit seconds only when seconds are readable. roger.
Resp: 1.51
